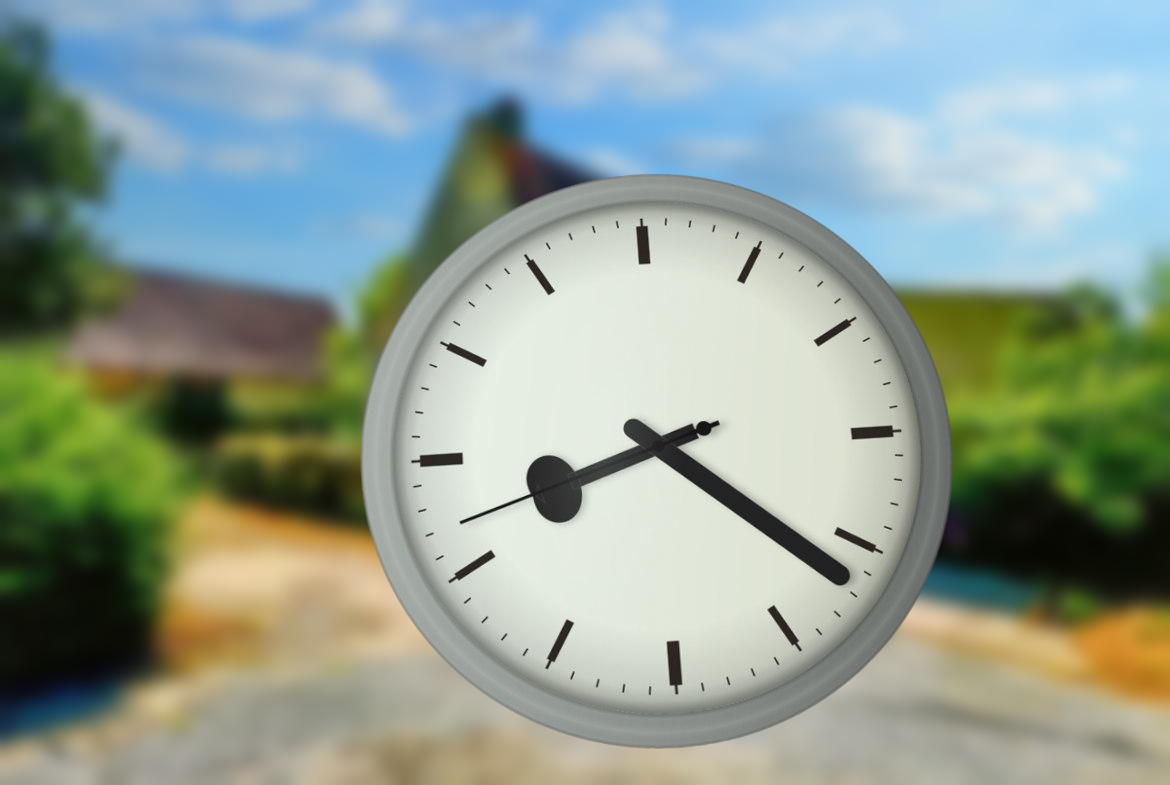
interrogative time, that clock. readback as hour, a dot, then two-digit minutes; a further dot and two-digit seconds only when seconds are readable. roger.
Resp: 8.21.42
